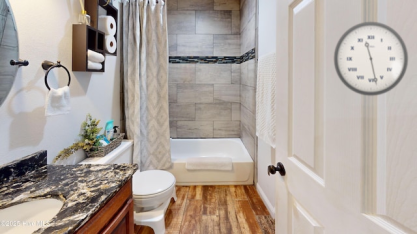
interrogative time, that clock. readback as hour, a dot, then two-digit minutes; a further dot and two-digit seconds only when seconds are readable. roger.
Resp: 11.28
